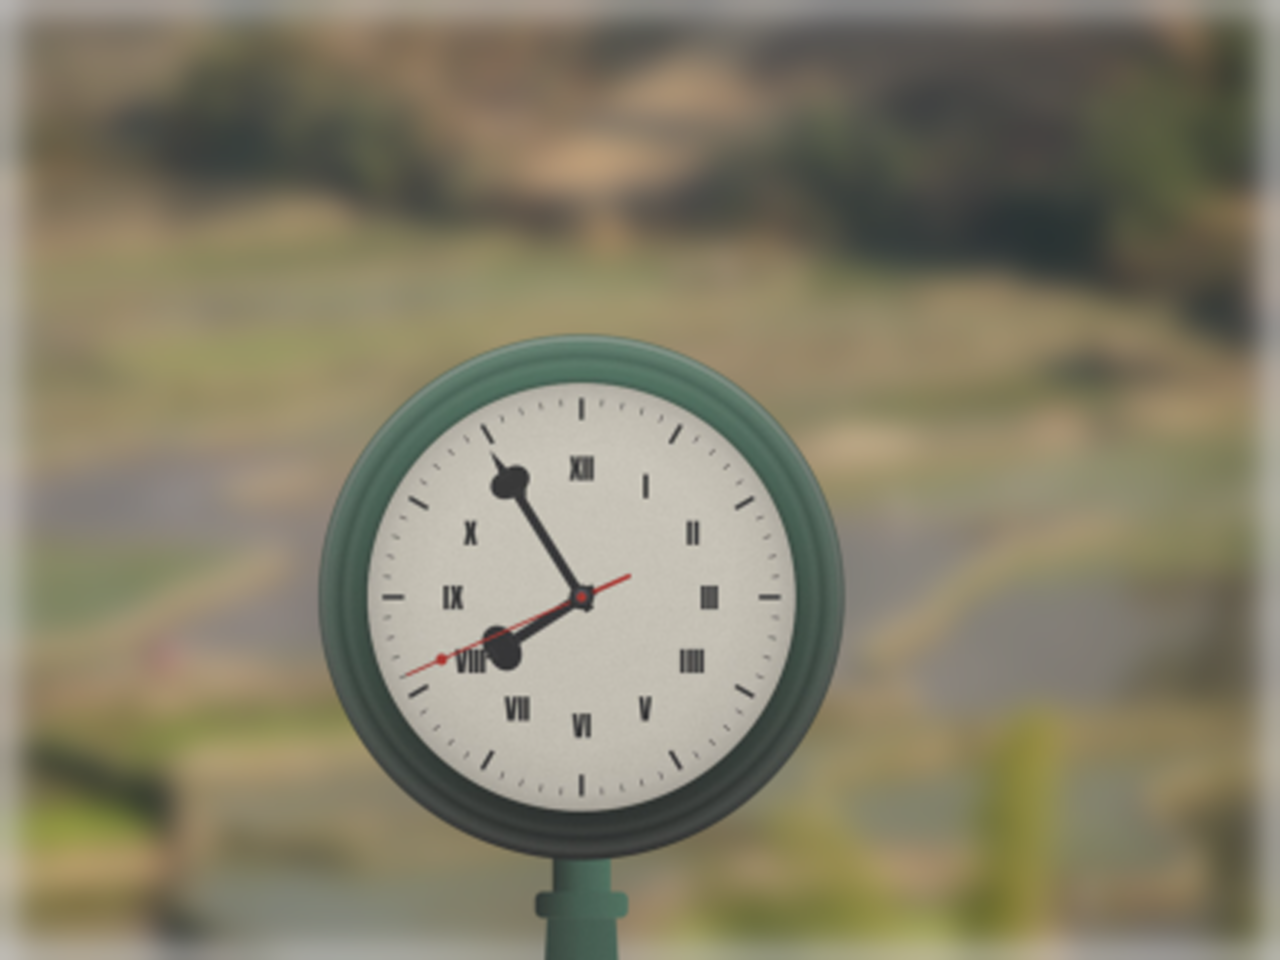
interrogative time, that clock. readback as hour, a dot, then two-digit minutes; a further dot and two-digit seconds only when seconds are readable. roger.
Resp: 7.54.41
